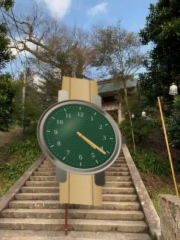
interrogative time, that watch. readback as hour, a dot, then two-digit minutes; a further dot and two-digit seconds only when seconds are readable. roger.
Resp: 4.21
